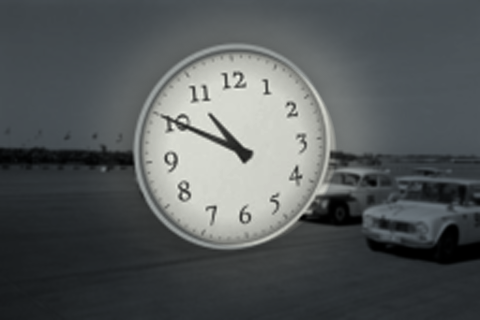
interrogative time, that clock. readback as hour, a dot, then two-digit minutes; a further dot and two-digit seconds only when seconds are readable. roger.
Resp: 10.50
